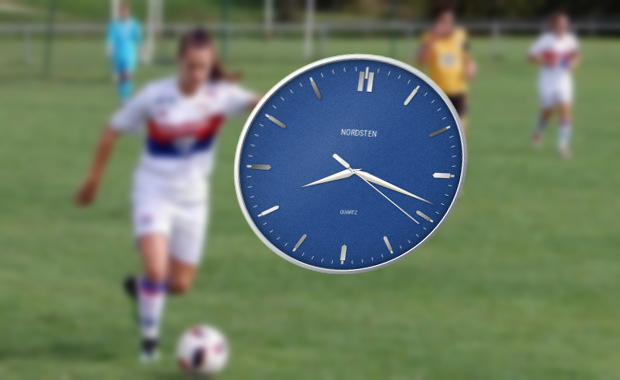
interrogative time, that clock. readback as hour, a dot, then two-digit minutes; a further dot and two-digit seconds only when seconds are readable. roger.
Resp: 8.18.21
